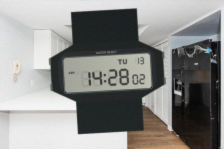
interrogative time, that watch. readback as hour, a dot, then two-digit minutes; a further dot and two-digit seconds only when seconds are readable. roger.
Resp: 14.28.02
